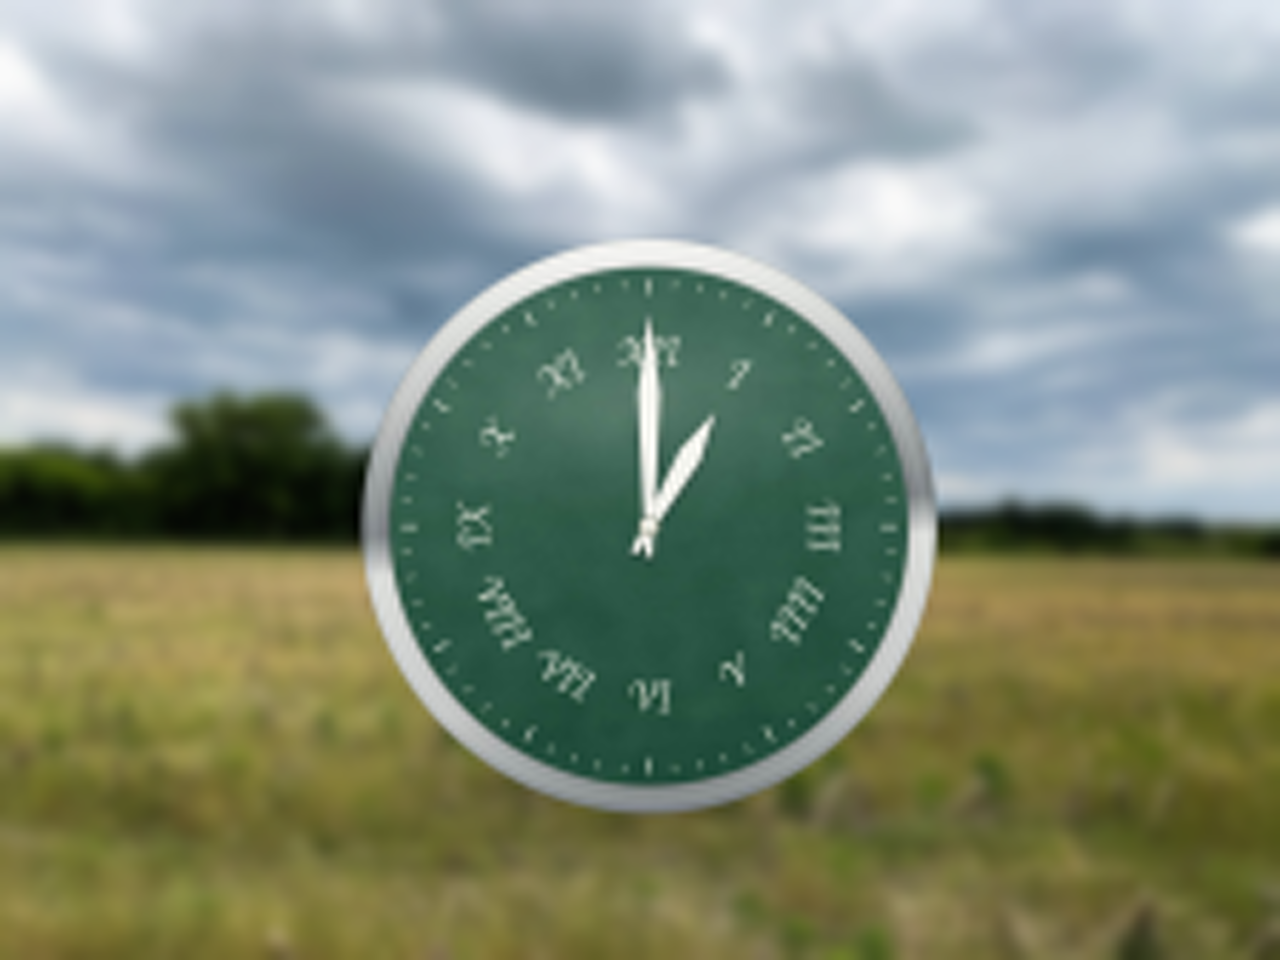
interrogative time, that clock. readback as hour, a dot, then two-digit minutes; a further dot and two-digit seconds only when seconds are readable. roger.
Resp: 1.00
